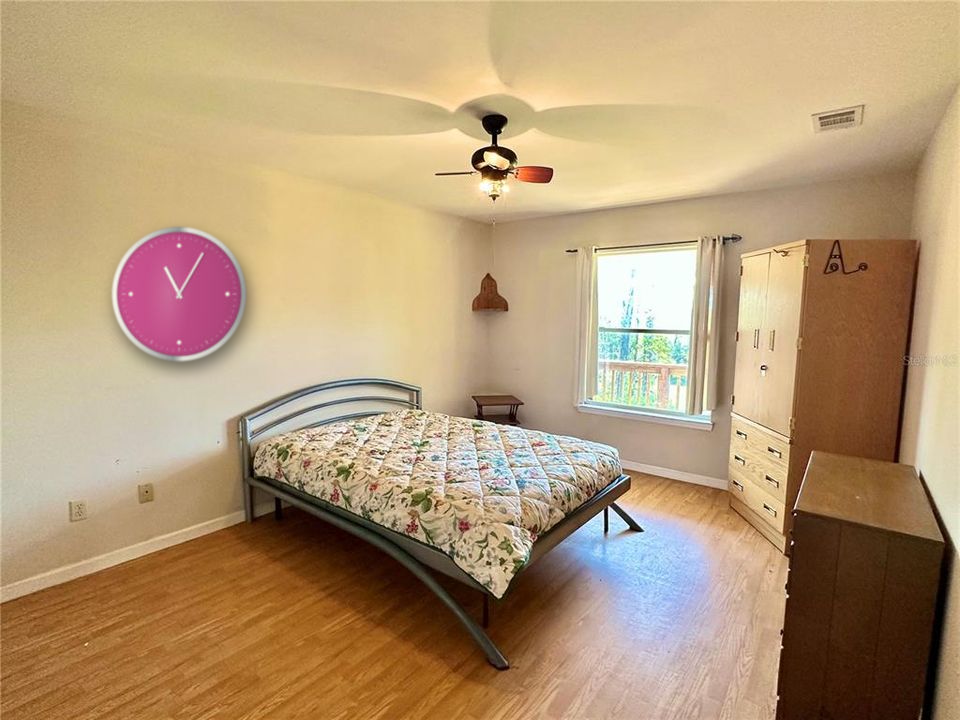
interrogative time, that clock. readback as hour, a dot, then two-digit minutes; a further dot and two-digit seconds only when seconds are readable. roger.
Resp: 11.05
